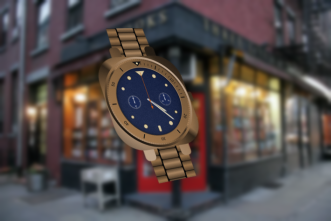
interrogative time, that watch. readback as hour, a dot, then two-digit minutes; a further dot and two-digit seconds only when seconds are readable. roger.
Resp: 4.23
